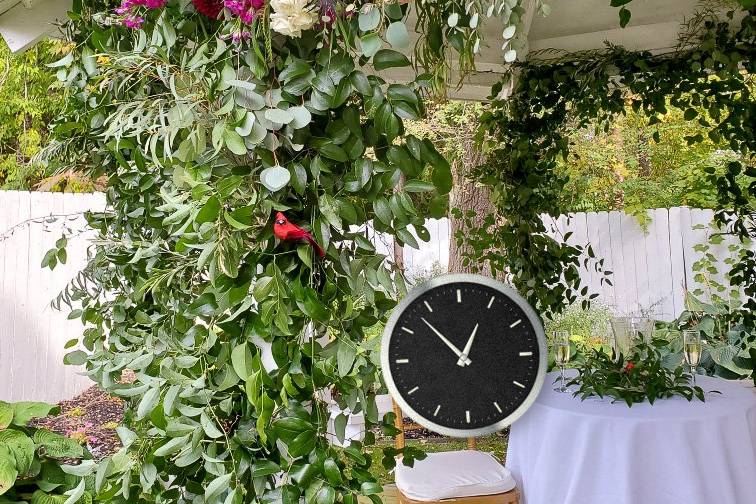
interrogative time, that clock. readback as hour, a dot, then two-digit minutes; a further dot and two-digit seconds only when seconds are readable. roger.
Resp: 12.53
